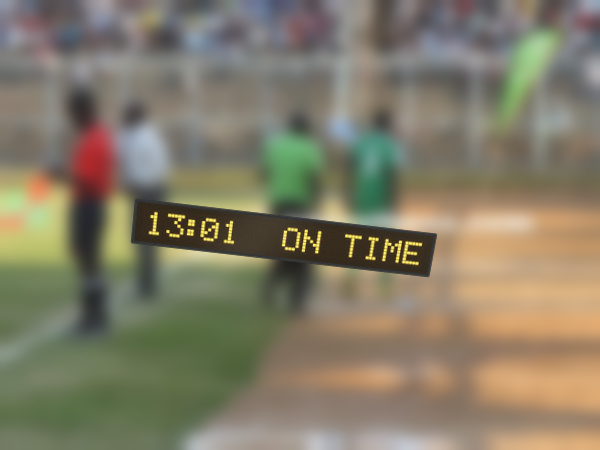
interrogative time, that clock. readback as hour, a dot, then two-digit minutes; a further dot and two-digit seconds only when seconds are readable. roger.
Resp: 13.01
